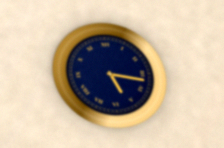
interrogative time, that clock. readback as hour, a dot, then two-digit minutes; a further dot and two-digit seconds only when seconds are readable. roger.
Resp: 5.17
